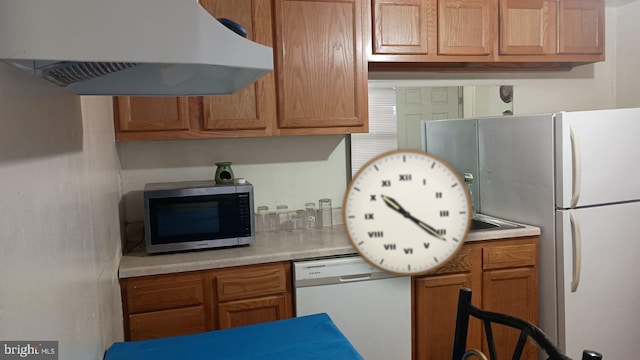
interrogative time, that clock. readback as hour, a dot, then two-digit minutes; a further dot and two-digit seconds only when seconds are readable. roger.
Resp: 10.21
